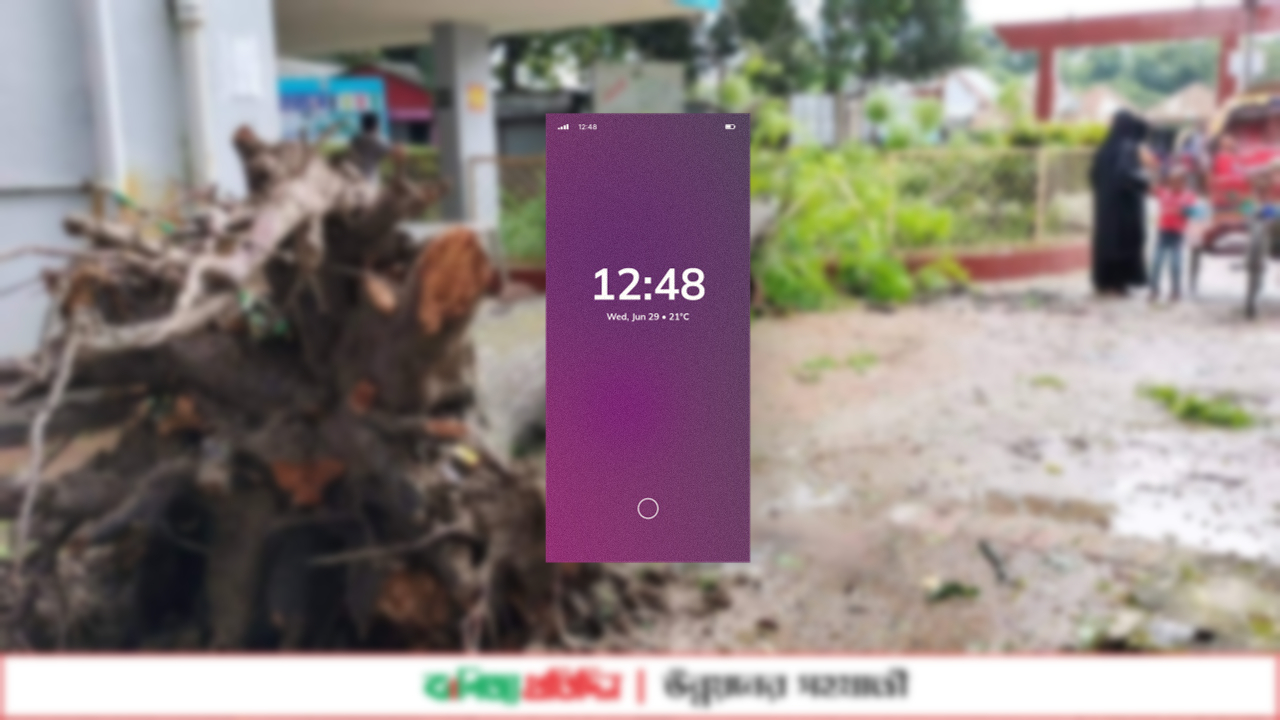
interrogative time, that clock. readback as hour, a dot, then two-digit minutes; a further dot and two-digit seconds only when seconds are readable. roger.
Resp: 12.48
